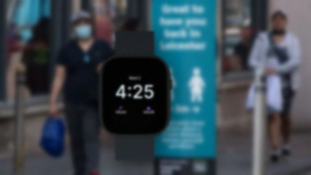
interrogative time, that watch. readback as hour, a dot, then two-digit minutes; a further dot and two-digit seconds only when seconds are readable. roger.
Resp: 4.25
